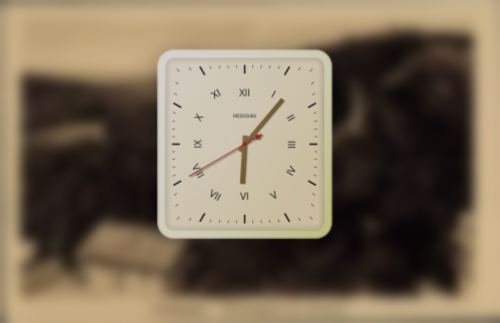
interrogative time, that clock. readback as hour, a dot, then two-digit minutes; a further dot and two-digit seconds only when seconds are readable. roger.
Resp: 6.06.40
